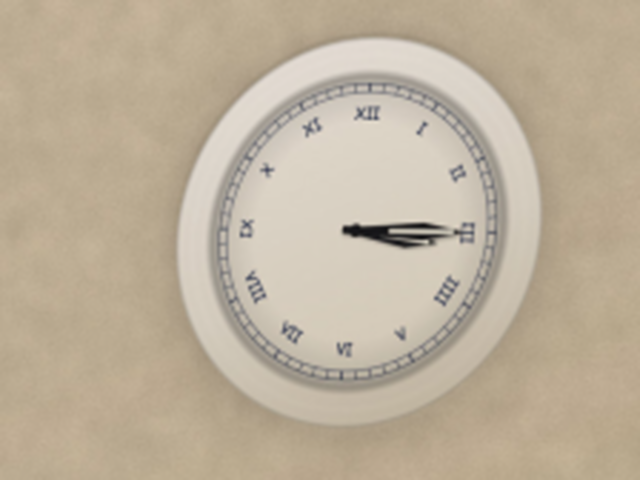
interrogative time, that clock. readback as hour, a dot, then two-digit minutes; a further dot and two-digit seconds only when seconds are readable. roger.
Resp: 3.15
